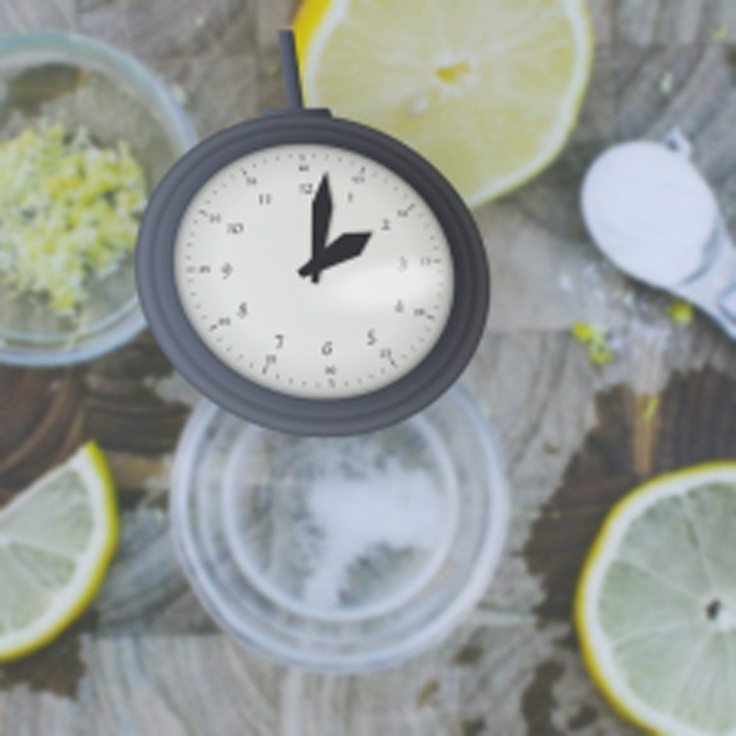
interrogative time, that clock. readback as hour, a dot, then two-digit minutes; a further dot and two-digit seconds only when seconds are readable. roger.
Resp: 2.02
